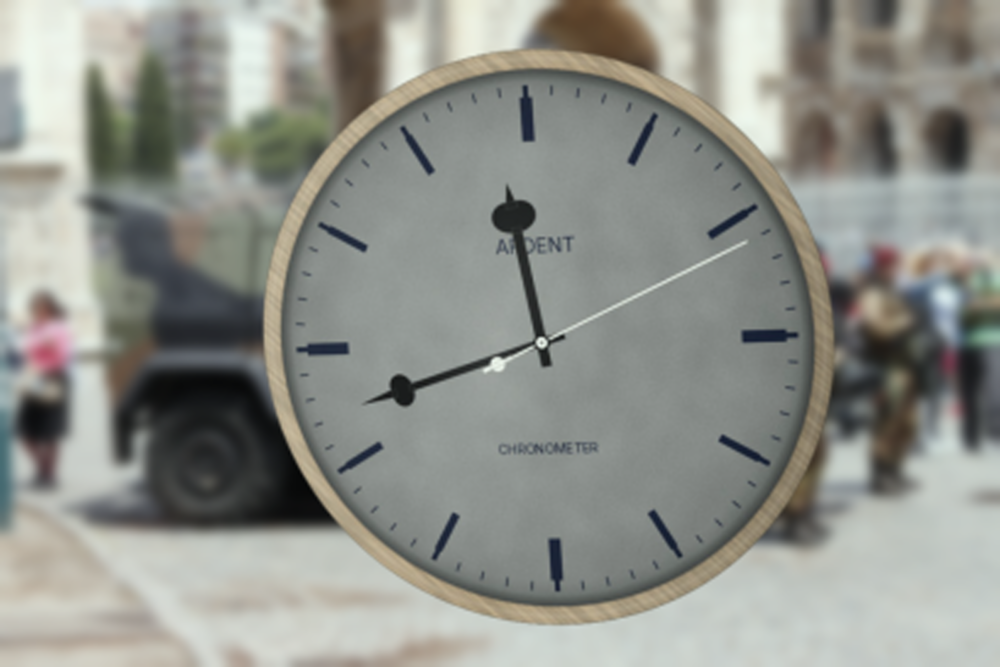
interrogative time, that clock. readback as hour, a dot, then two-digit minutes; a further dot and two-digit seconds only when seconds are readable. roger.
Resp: 11.42.11
